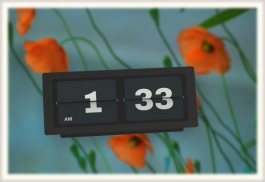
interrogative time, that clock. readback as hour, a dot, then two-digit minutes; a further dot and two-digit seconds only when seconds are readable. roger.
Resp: 1.33
